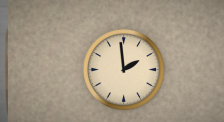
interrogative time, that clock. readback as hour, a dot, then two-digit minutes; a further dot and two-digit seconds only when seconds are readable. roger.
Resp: 1.59
